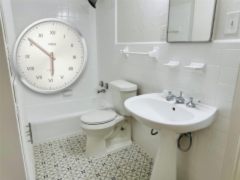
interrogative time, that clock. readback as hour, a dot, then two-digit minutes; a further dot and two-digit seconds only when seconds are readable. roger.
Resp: 5.51
